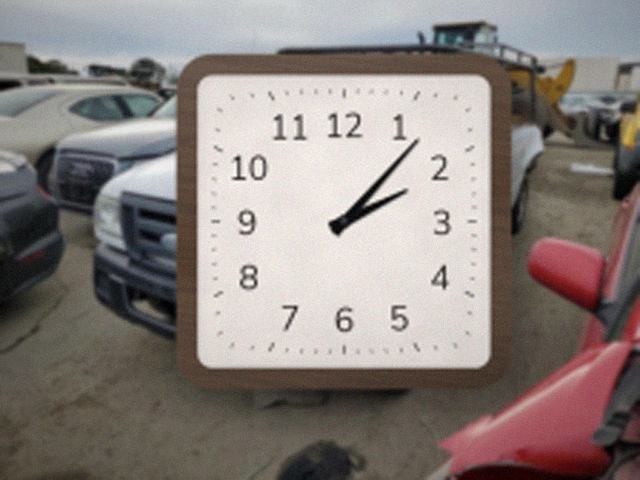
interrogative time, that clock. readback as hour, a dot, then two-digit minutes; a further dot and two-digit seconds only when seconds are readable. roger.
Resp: 2.07
